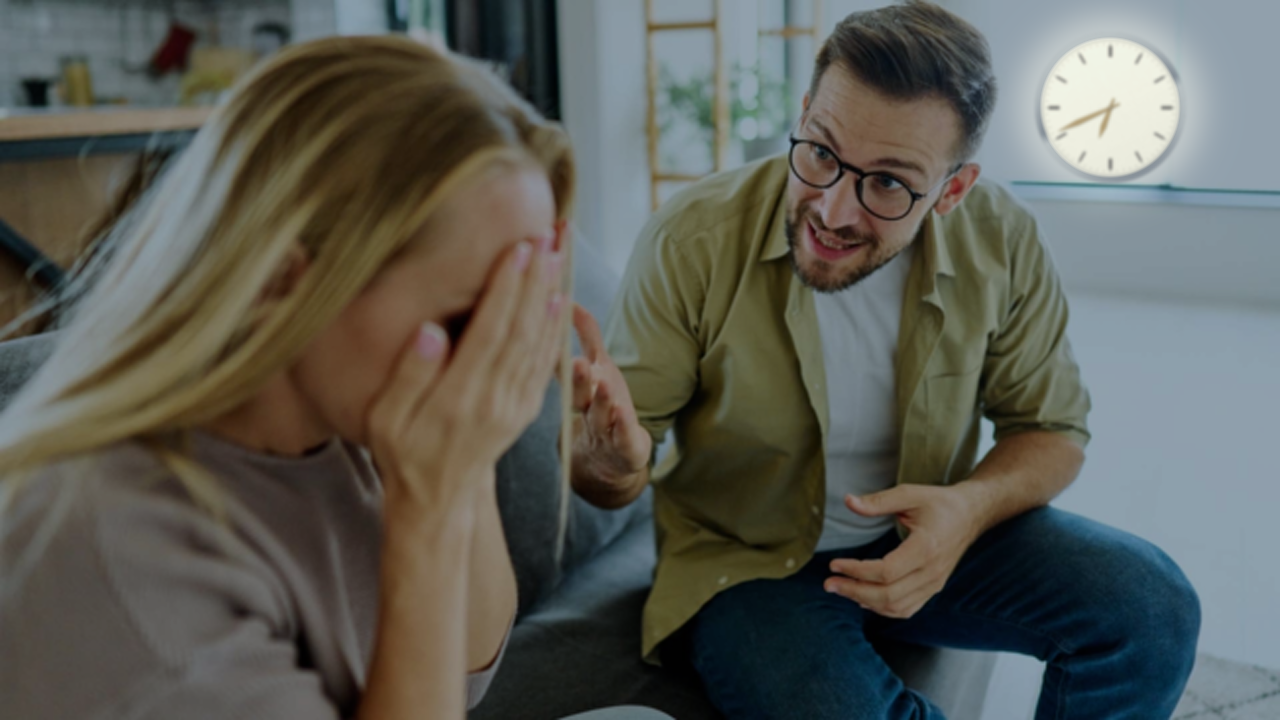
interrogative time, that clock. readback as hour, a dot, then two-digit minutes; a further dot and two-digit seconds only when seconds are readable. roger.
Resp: 6.41
